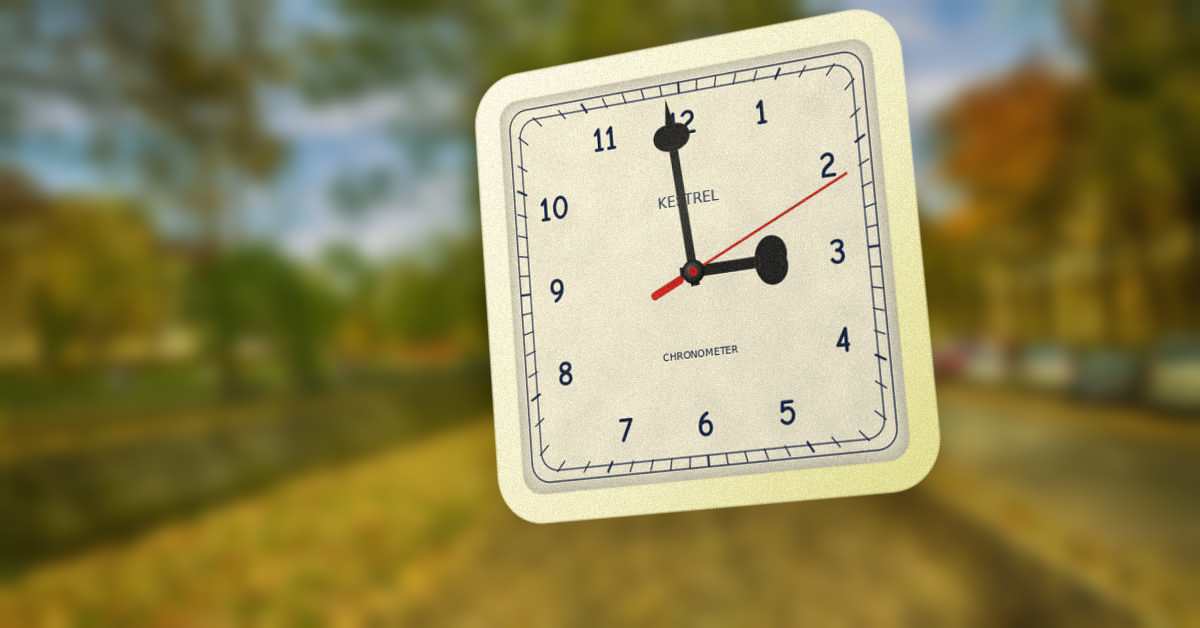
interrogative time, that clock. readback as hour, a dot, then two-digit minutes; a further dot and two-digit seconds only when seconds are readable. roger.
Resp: 2.59.11
